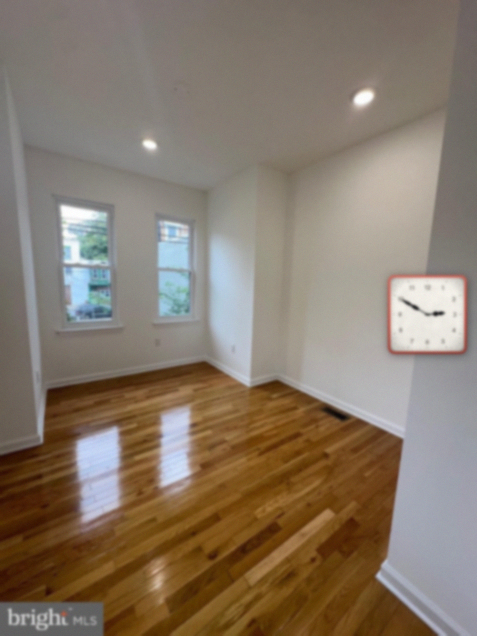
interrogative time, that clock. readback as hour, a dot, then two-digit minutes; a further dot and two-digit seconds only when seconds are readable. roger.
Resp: 2.50
